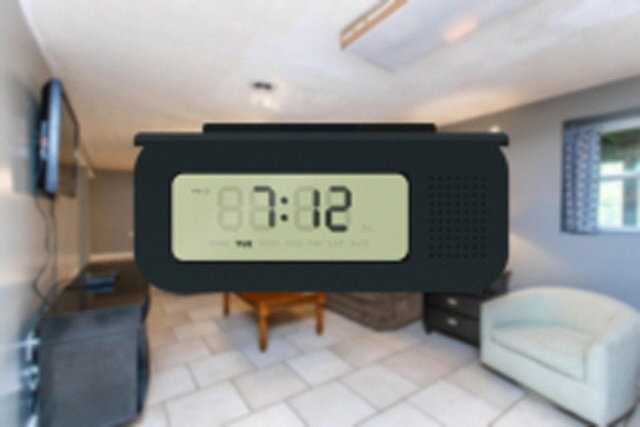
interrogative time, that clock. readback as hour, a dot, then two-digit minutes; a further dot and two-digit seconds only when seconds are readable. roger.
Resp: 7.12
